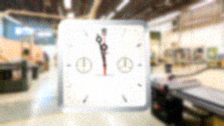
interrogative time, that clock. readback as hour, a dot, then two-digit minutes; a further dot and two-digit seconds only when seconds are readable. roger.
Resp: 11.58
